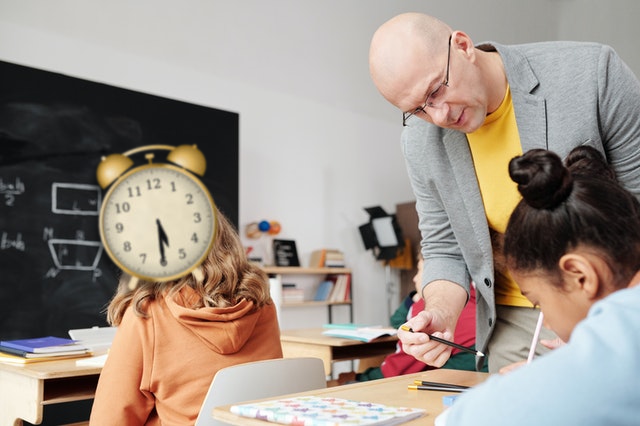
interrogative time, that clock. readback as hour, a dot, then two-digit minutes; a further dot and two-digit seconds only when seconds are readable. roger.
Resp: 5.30
